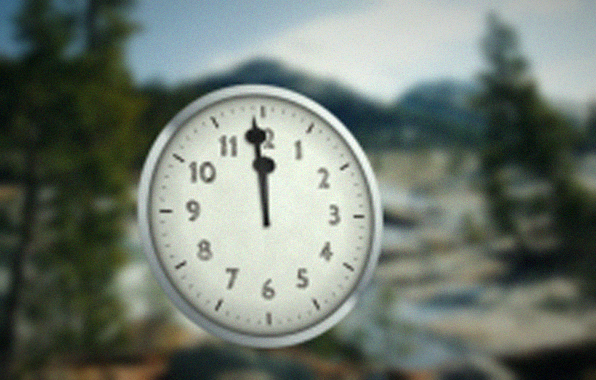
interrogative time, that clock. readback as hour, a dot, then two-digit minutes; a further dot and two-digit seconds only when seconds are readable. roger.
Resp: 11.59
